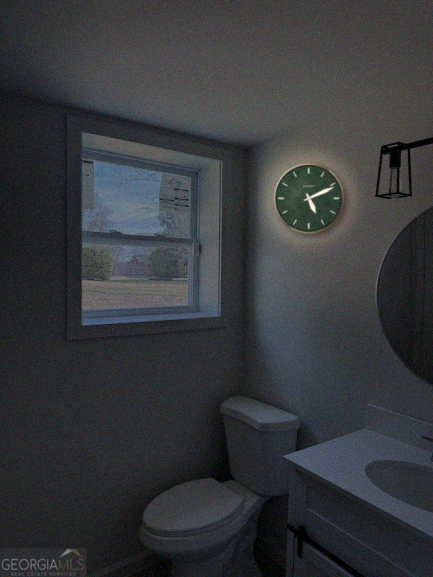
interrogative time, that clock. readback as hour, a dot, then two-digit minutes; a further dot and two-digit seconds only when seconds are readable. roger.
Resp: 5.11
